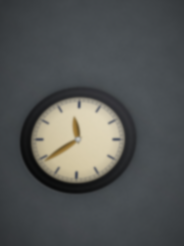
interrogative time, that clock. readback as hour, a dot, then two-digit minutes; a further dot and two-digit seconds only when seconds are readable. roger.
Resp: 11.39
